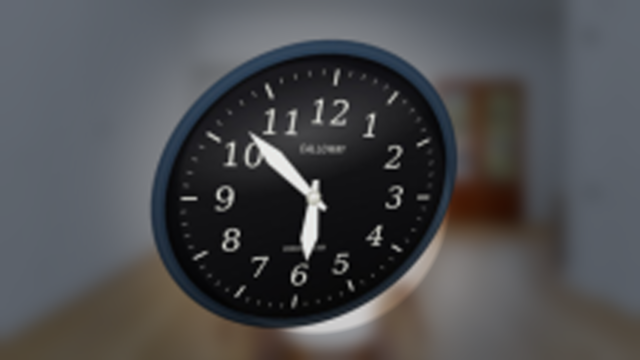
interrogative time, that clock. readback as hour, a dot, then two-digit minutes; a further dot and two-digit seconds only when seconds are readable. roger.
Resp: 5.52
